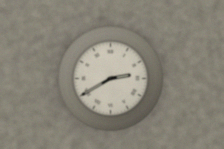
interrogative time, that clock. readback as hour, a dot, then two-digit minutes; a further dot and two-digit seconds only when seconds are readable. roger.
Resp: 2.40
